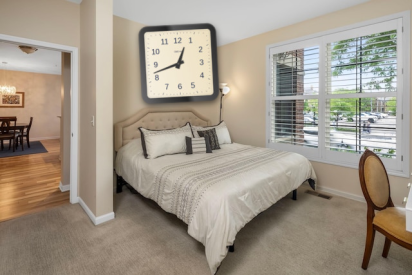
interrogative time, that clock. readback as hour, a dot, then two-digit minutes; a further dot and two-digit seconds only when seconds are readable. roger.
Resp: 12.42
